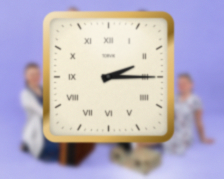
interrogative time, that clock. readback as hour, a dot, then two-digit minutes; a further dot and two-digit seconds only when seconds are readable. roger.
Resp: 2.15
